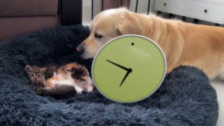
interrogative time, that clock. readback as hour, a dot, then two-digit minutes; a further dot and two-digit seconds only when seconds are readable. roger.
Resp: 6.49
